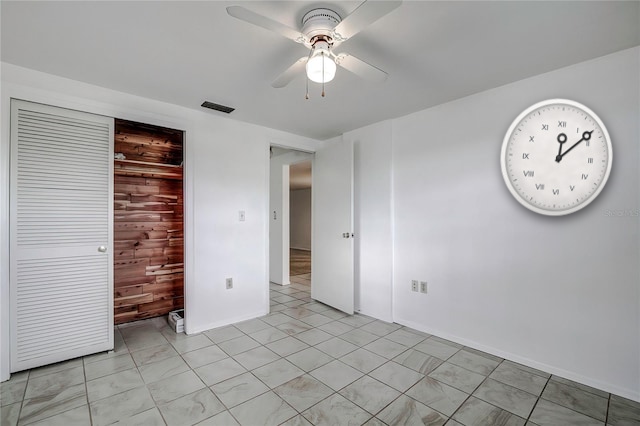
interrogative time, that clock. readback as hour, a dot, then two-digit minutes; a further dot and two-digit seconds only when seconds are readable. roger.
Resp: 12.08
